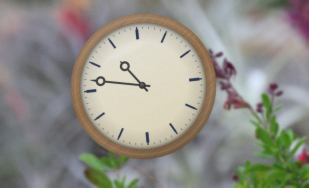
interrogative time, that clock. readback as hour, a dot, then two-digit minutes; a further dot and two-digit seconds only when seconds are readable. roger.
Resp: 10.47
